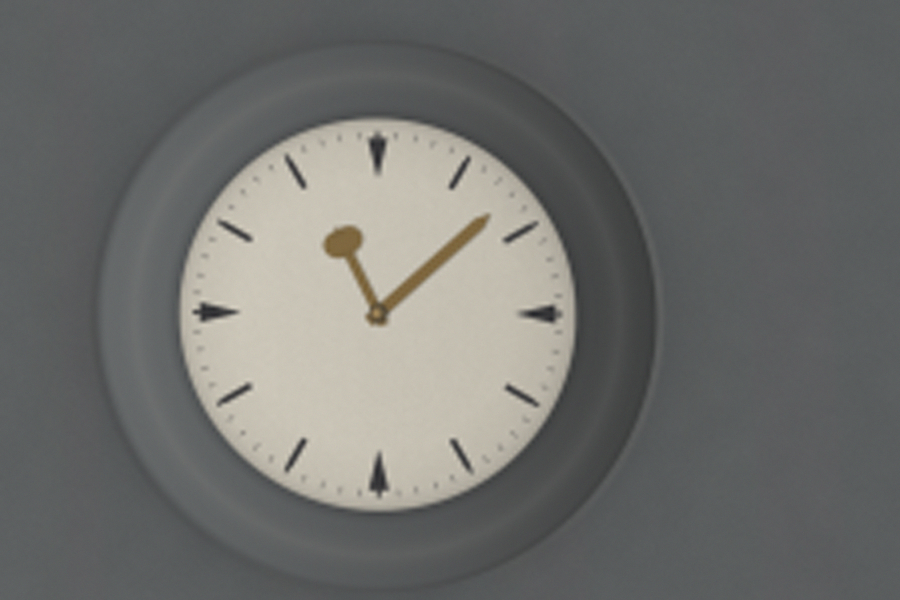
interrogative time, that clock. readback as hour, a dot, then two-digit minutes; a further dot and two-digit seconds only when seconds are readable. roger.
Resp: 11.08
